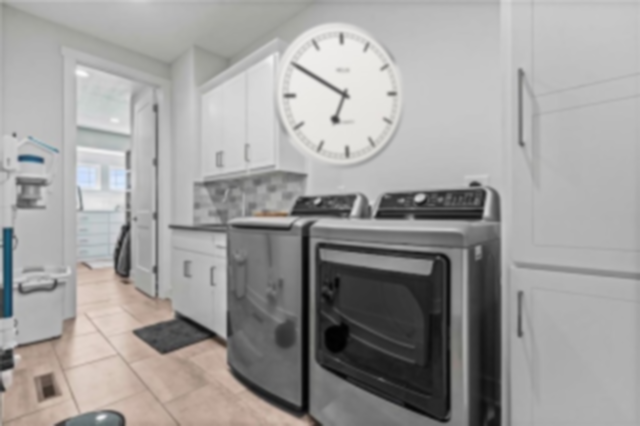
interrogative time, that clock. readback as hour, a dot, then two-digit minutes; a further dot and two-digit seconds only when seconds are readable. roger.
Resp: 6.50
